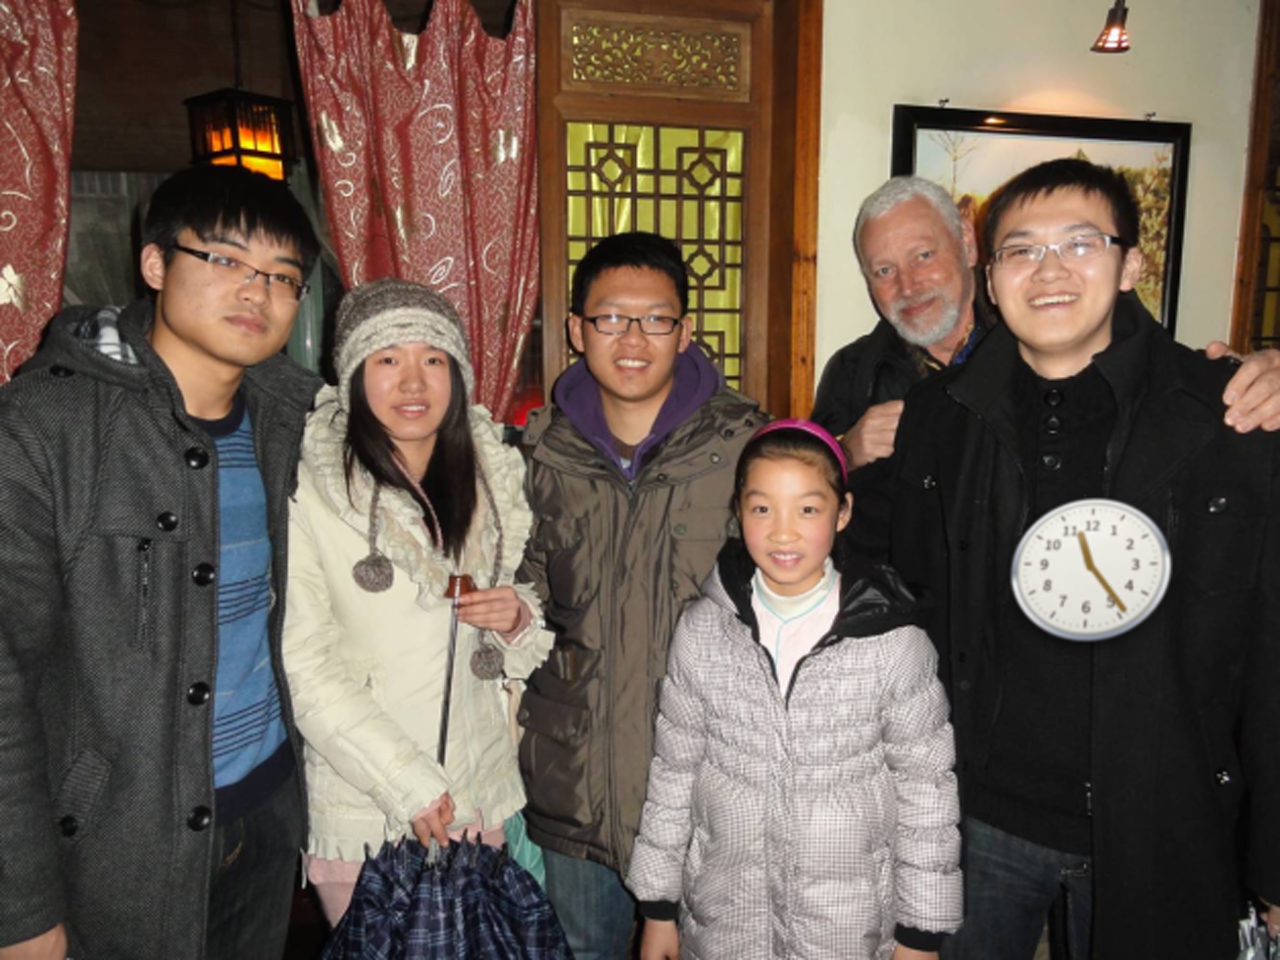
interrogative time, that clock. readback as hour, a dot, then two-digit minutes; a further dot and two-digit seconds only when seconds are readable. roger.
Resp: 11.24
